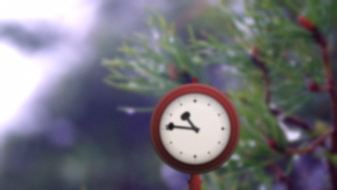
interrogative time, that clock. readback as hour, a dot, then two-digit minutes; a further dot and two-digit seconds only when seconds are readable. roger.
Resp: 10.46
